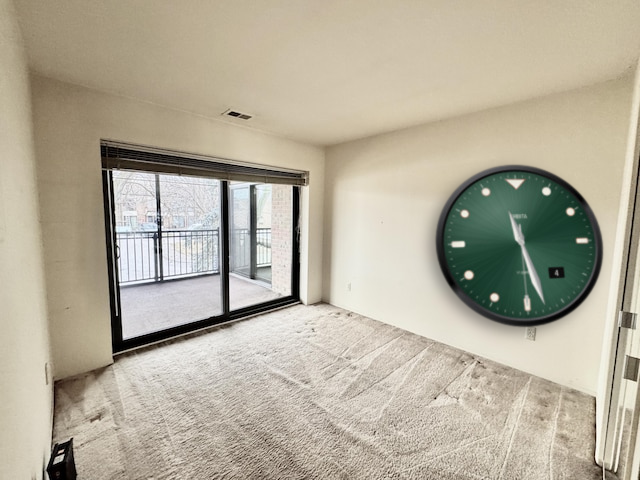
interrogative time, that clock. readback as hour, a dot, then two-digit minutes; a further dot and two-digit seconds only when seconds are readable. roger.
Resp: 11.27.30
